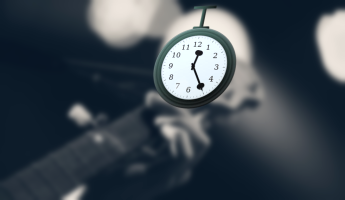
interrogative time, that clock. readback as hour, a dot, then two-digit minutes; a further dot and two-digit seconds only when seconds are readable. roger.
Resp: 12.25
